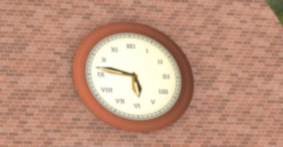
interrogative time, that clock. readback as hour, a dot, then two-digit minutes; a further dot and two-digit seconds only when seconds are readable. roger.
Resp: 5.47
